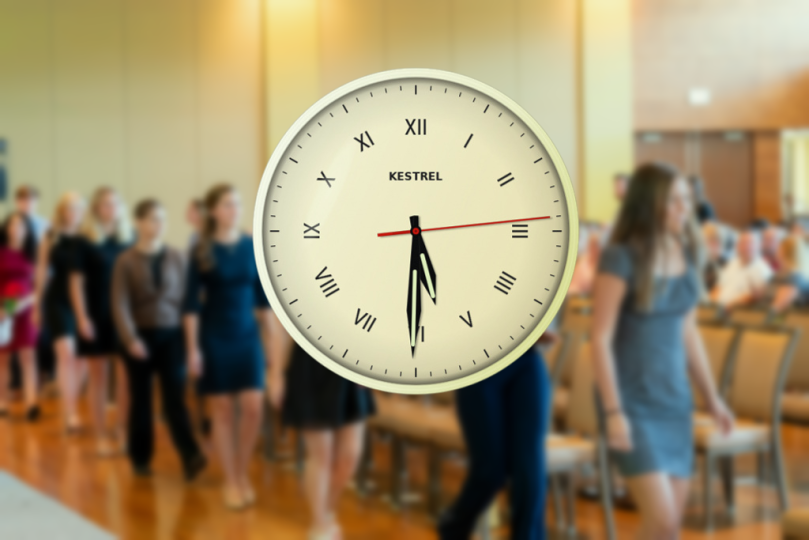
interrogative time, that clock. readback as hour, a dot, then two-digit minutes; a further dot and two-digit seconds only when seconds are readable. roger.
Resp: 5.30.14
